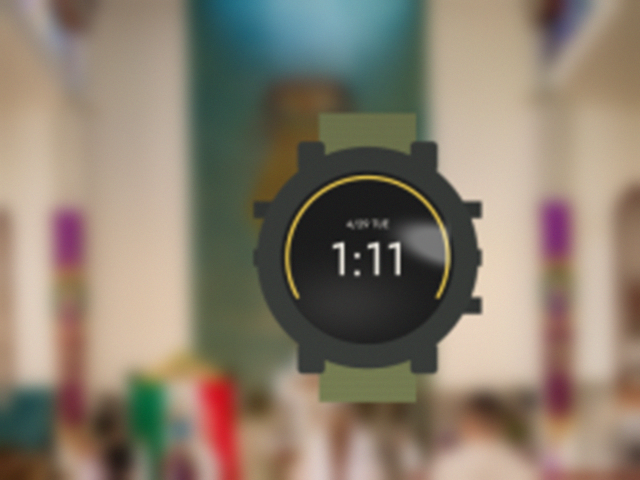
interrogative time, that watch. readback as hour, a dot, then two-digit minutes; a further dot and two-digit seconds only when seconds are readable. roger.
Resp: 1.11
